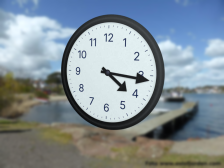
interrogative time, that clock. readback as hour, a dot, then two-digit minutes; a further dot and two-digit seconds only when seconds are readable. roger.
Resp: 4.16
